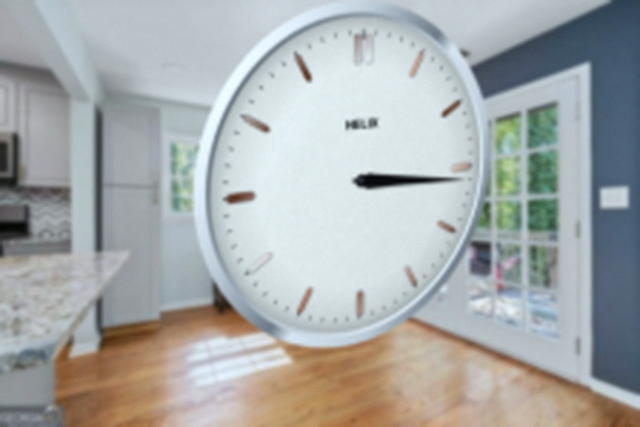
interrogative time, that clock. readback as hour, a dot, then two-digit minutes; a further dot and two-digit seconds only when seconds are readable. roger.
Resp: 3.16
